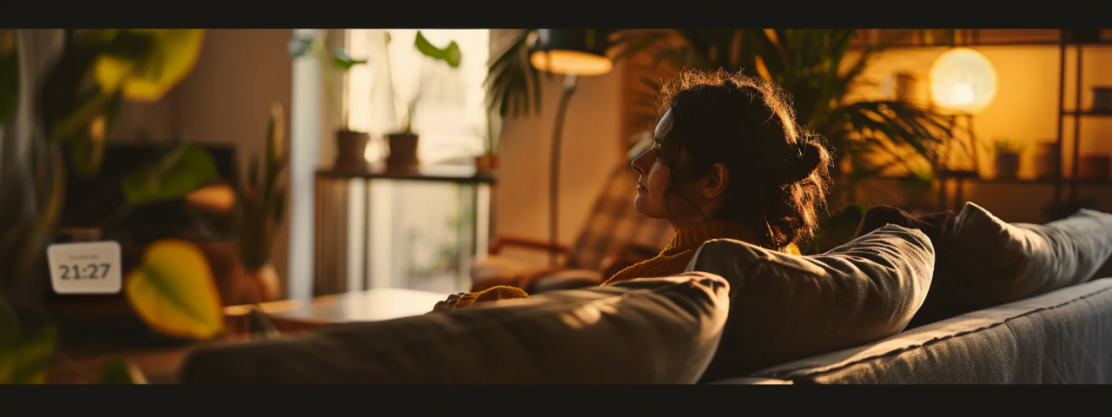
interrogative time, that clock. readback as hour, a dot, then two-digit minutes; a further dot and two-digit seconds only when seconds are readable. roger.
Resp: 21.27
